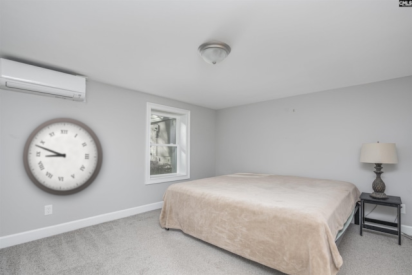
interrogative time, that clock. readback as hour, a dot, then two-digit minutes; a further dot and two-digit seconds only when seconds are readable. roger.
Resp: 8.48
